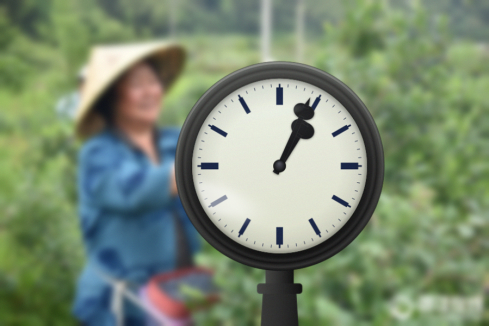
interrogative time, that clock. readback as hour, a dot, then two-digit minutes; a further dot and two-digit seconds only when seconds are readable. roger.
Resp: 1.04
